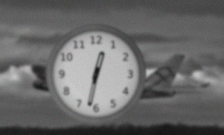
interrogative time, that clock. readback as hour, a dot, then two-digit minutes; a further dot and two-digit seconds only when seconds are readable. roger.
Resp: 12.32
